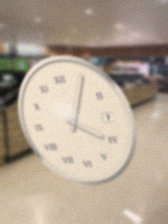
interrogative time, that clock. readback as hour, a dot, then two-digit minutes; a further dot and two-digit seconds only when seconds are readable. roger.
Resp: 4.05
